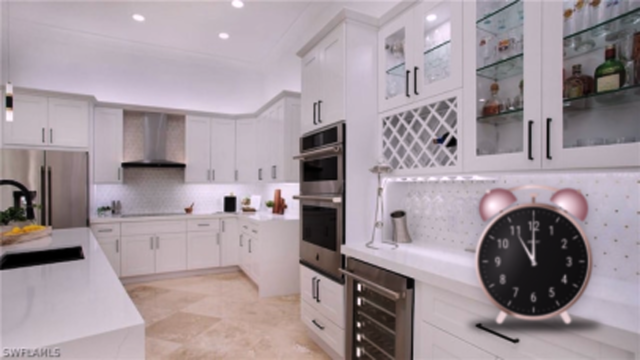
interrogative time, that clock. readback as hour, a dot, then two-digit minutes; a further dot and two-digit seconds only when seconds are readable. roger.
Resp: 11.00
